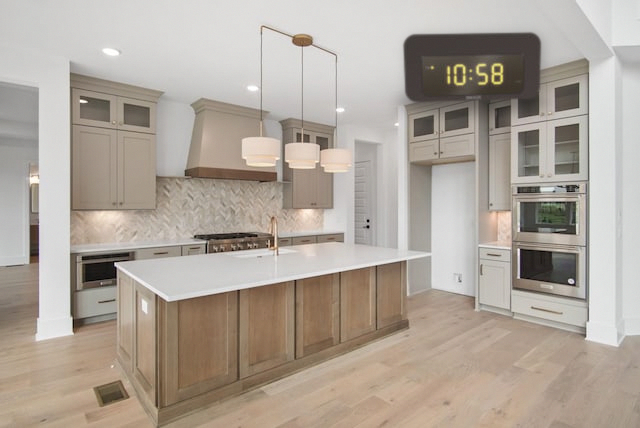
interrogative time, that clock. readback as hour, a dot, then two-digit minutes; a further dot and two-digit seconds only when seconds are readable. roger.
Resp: 10.58
